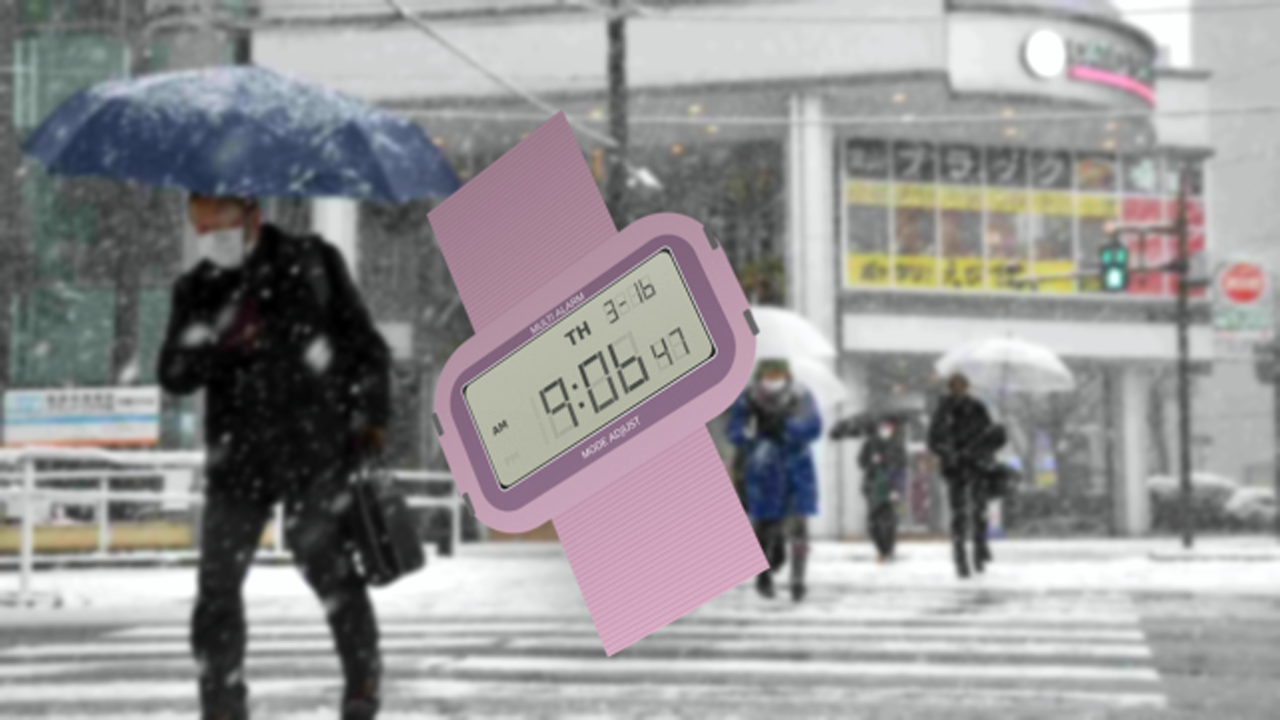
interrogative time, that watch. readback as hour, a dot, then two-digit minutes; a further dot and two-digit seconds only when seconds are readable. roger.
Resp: 9.06.47
